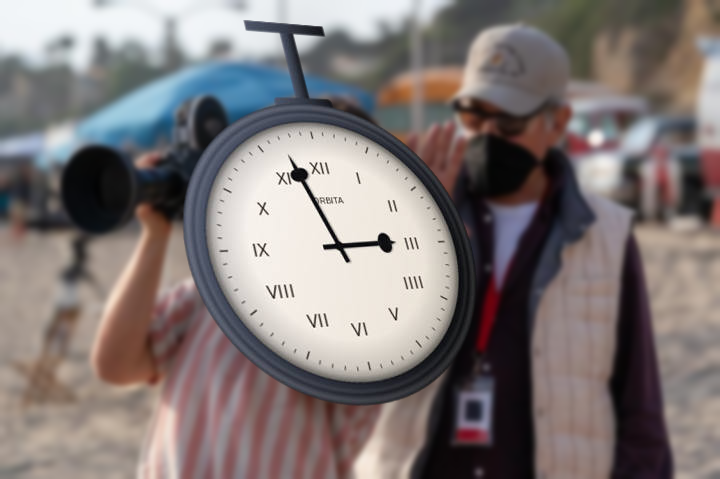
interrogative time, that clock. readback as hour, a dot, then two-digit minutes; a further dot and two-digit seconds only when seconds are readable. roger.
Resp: 2.57
